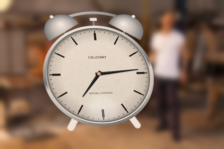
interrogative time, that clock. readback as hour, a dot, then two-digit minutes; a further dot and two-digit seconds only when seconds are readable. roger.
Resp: 7.14
